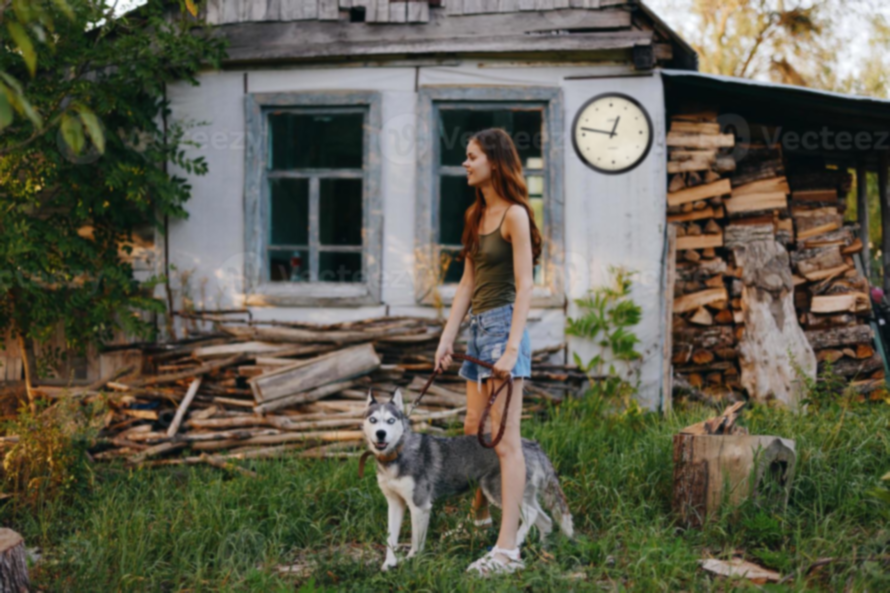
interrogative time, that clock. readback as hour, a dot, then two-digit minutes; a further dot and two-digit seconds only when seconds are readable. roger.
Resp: 12.47
